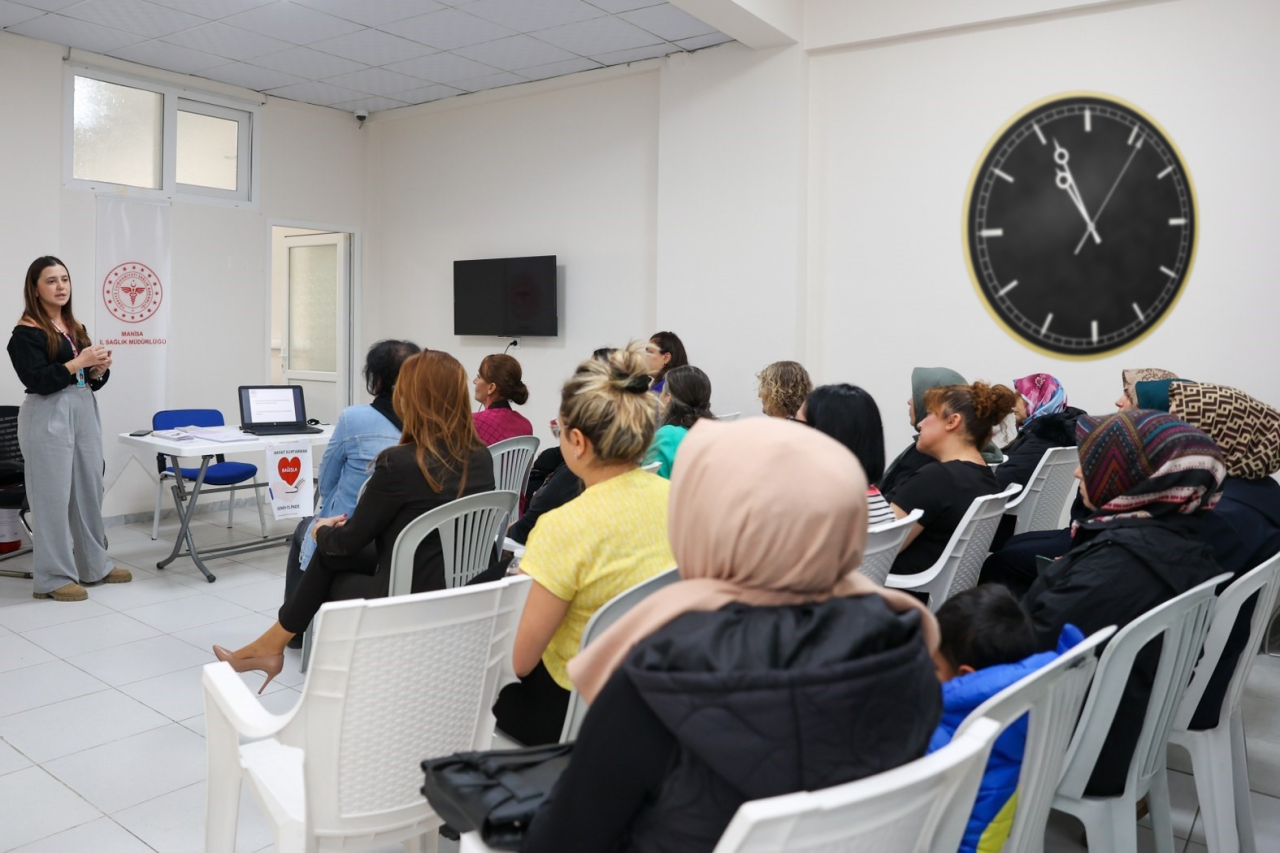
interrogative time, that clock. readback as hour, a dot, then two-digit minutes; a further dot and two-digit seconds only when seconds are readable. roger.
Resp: 10.56.06
